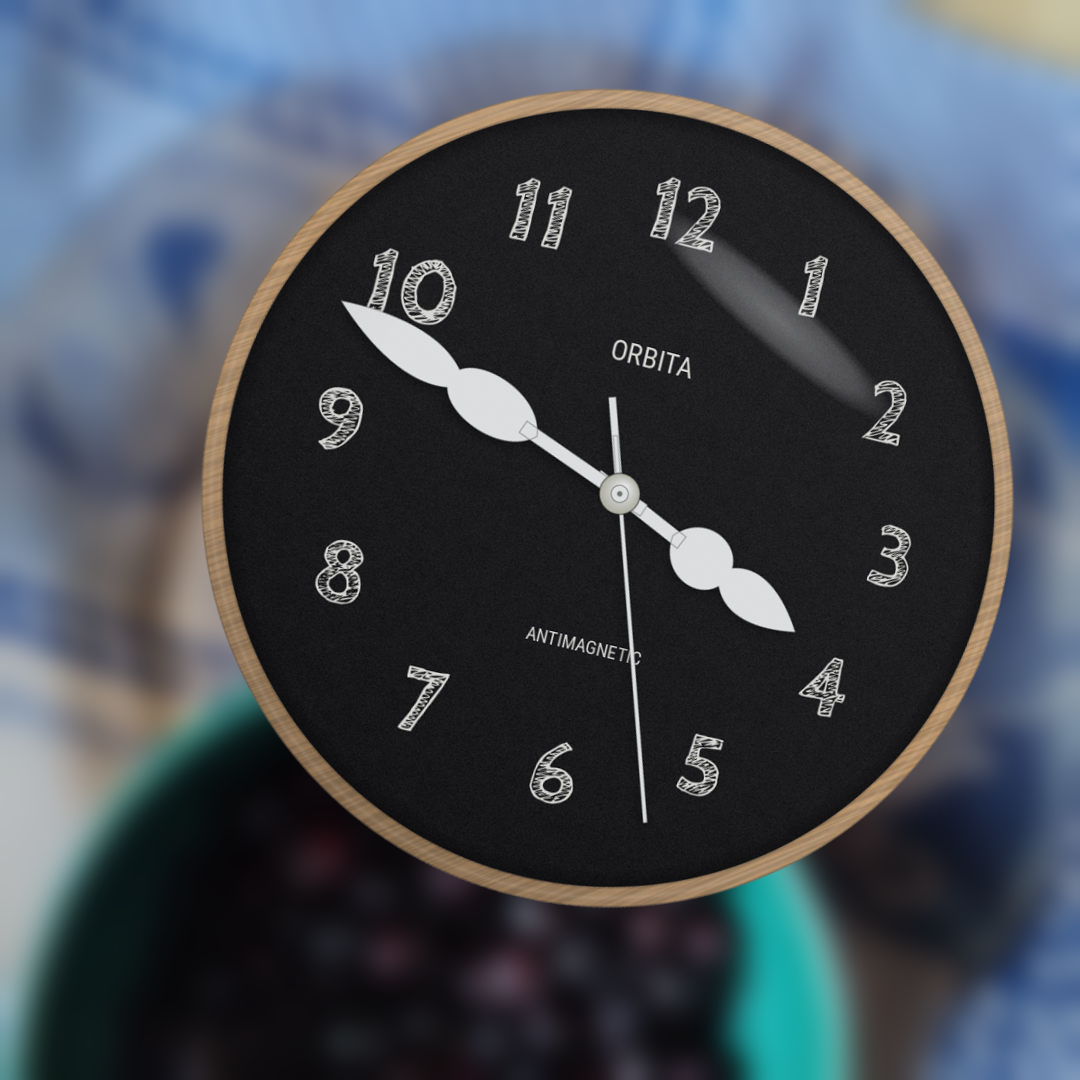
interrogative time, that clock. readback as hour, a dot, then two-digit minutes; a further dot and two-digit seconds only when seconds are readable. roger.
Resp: 3.48.27
